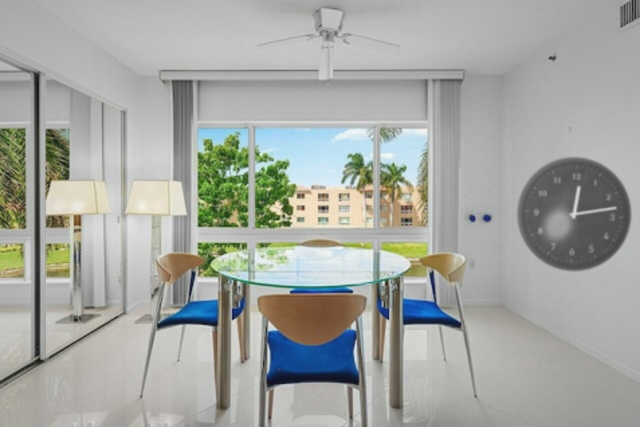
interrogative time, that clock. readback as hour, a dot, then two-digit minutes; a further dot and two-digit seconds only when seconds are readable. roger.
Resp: 12.13
